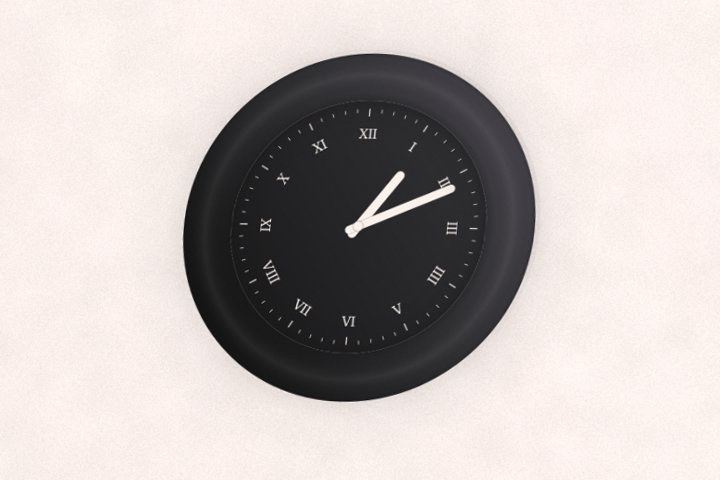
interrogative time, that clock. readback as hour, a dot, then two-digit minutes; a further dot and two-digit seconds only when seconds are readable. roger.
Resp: 1.11
